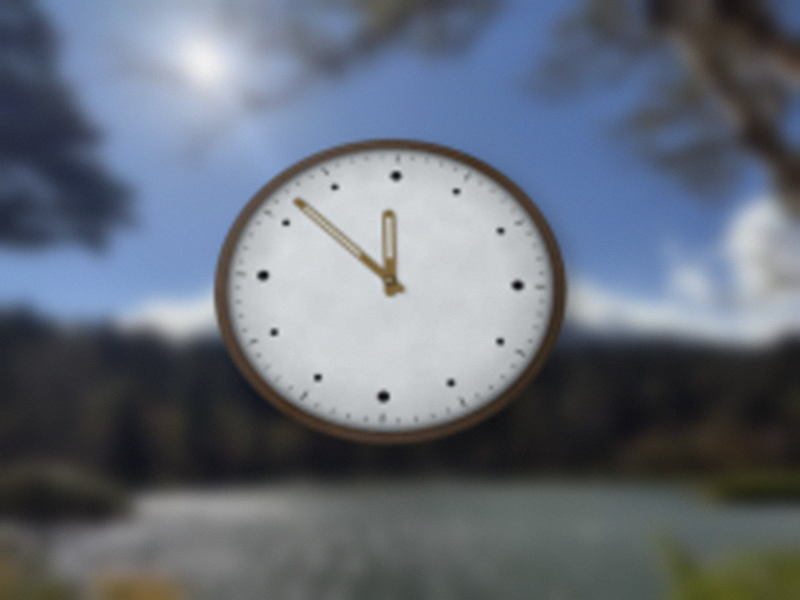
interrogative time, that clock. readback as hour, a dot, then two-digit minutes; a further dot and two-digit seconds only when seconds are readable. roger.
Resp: 11.52
